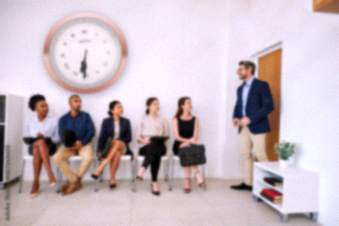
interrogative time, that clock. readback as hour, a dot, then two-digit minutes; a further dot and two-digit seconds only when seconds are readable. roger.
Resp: 6.31
